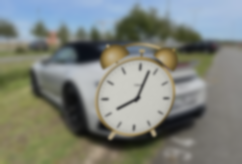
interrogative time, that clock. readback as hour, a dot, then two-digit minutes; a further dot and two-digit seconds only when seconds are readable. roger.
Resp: 8.03
